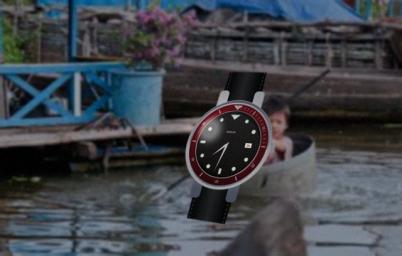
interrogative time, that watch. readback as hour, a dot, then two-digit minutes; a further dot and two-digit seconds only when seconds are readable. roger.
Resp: 7.32
